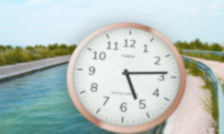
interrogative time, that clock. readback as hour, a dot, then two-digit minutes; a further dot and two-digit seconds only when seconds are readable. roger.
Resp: 5.14
